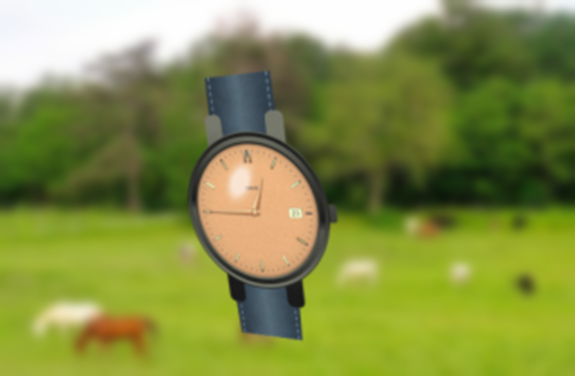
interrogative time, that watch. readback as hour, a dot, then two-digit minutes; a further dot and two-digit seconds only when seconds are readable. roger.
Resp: 12.45
